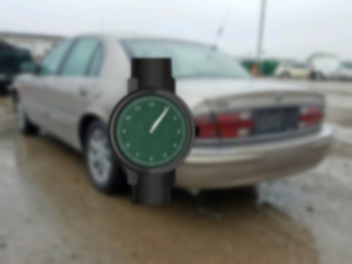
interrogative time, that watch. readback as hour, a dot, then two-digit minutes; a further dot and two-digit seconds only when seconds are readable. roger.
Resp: 1.06
